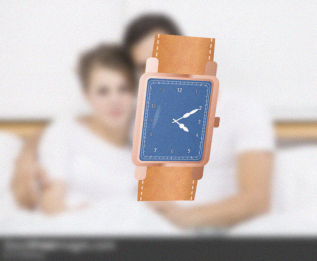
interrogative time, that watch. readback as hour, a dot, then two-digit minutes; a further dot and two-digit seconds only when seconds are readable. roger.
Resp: 4.10
